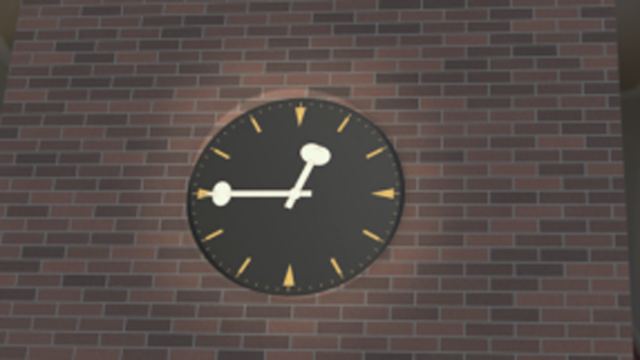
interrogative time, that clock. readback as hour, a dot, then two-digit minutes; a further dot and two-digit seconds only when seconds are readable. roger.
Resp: 12.45
